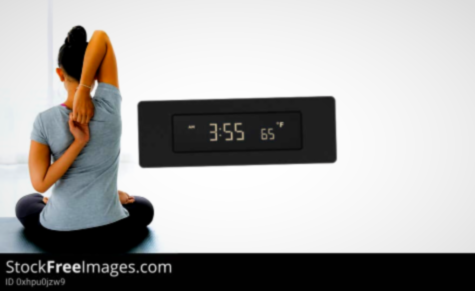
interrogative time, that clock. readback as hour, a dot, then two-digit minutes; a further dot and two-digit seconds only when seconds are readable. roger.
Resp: 3.55
